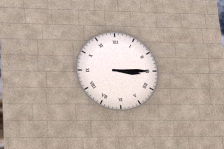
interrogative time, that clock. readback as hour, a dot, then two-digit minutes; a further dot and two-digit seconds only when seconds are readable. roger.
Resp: 3.15
